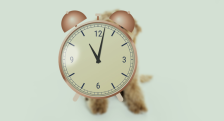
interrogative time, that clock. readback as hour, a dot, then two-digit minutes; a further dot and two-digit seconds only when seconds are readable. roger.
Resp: 11.02
